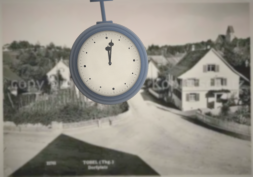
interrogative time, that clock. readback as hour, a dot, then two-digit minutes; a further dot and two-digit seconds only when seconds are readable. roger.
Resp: 12.02
